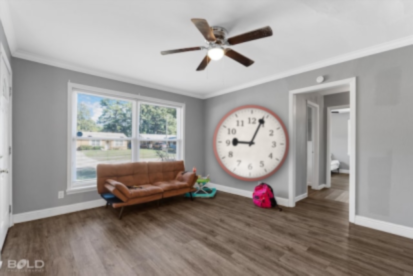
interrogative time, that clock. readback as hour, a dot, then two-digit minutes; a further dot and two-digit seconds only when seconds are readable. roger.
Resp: 9.04
